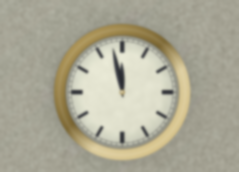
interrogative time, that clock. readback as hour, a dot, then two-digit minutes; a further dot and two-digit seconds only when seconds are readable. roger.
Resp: 11.58
